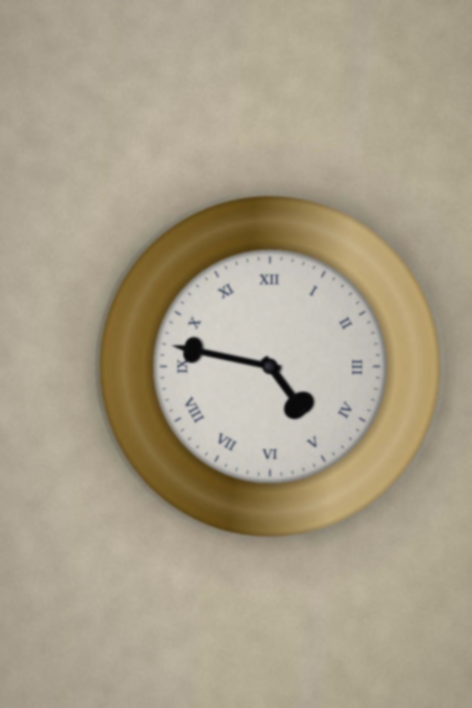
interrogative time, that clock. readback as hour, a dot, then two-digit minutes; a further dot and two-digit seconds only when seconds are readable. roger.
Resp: 4.47
